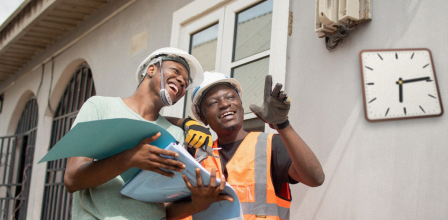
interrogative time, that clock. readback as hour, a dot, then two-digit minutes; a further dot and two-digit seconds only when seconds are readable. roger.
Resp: 6.14
